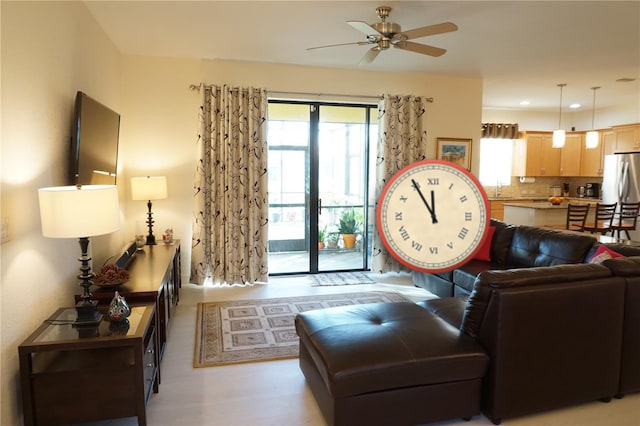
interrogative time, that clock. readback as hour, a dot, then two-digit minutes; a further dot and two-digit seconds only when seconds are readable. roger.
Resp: 11.55
